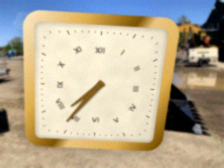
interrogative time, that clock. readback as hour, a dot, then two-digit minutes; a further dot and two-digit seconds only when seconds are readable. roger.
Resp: 7.36
